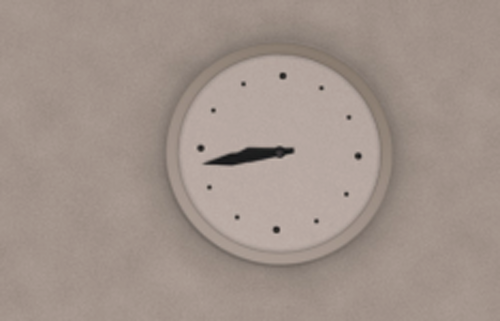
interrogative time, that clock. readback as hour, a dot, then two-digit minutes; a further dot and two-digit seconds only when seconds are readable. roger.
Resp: 8.43
